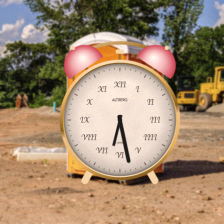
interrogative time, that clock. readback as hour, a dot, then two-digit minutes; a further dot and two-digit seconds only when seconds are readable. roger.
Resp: 6.28
